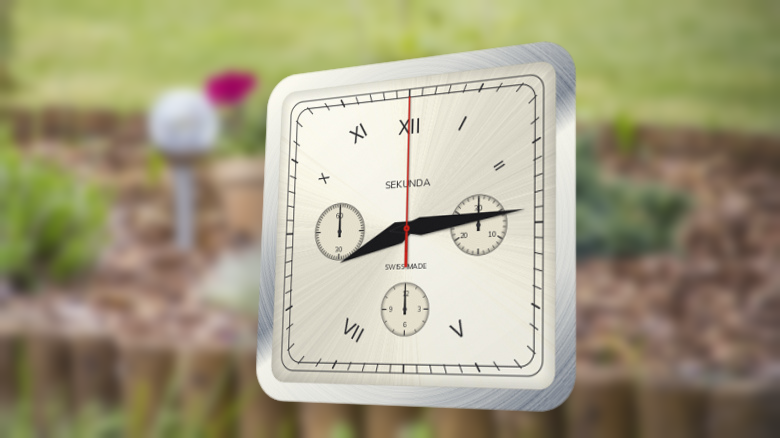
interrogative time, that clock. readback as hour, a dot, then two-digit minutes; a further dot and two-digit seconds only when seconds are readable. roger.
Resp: 8.14
